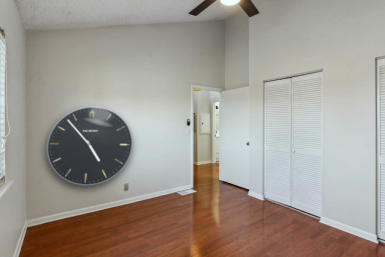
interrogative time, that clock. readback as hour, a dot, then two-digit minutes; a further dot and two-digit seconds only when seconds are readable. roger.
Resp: 4.53
